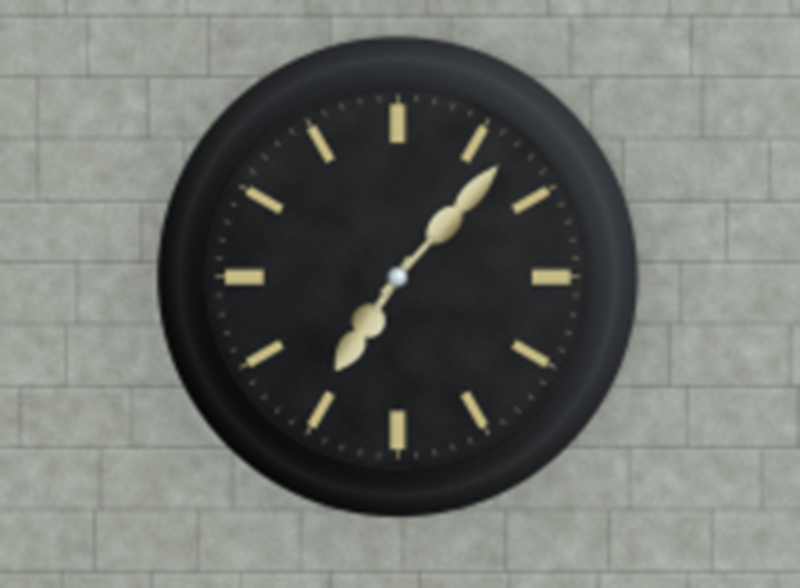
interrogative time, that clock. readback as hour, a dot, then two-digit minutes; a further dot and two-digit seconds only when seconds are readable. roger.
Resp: 7.07
